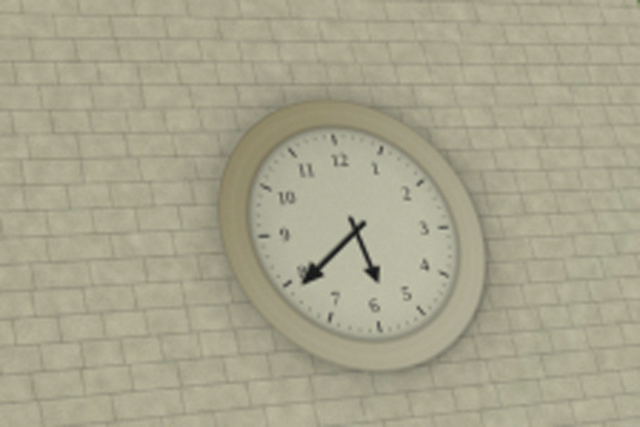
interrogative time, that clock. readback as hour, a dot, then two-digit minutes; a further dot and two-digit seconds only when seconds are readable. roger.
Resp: 5.39
